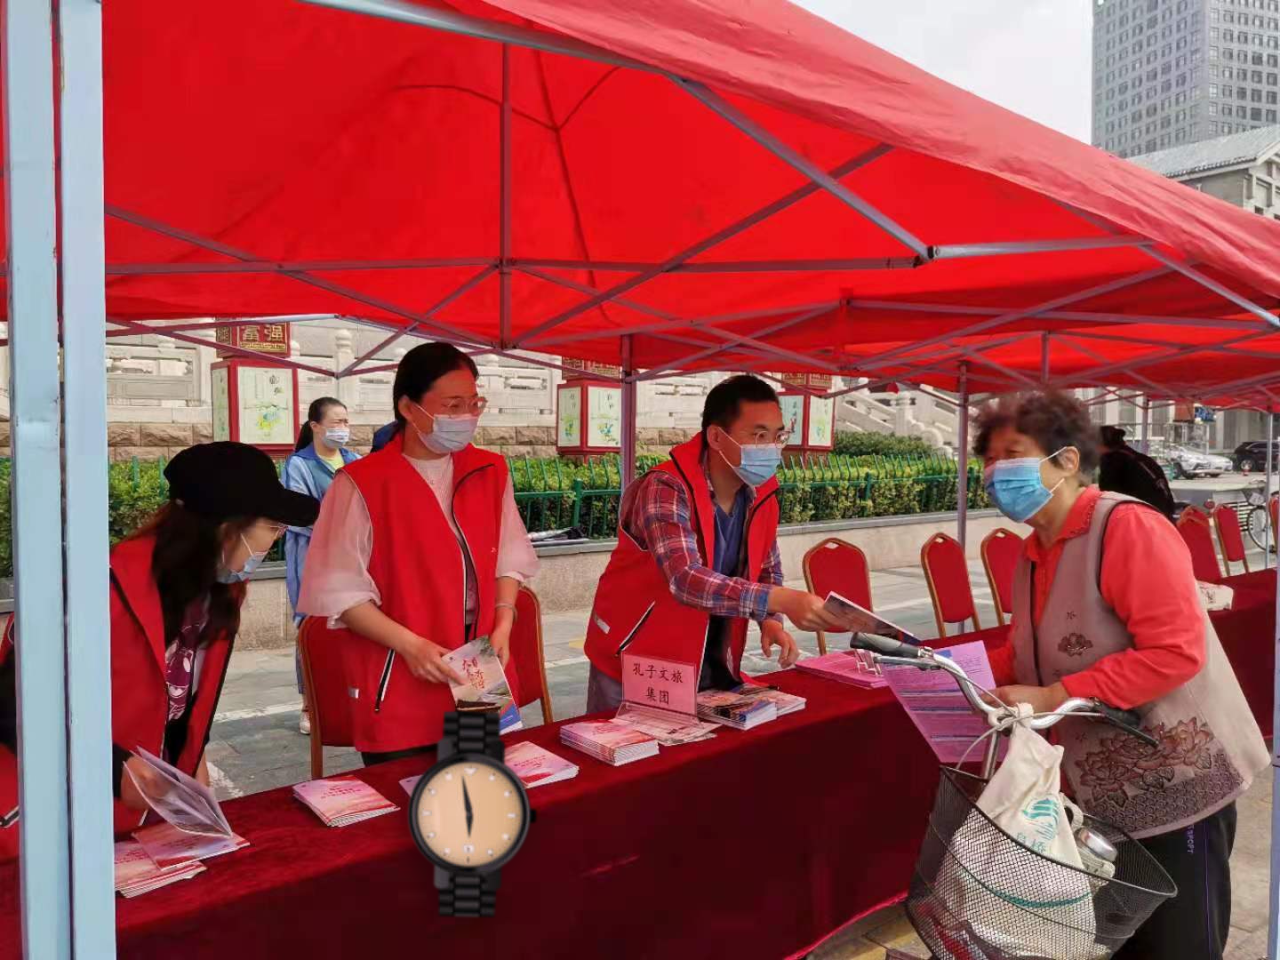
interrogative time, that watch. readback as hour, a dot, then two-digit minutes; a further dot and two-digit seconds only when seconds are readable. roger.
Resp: 5.58
